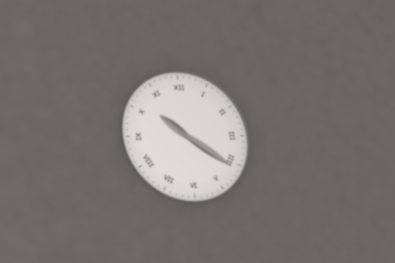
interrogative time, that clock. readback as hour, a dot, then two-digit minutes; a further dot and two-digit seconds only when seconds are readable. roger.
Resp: 10.21
